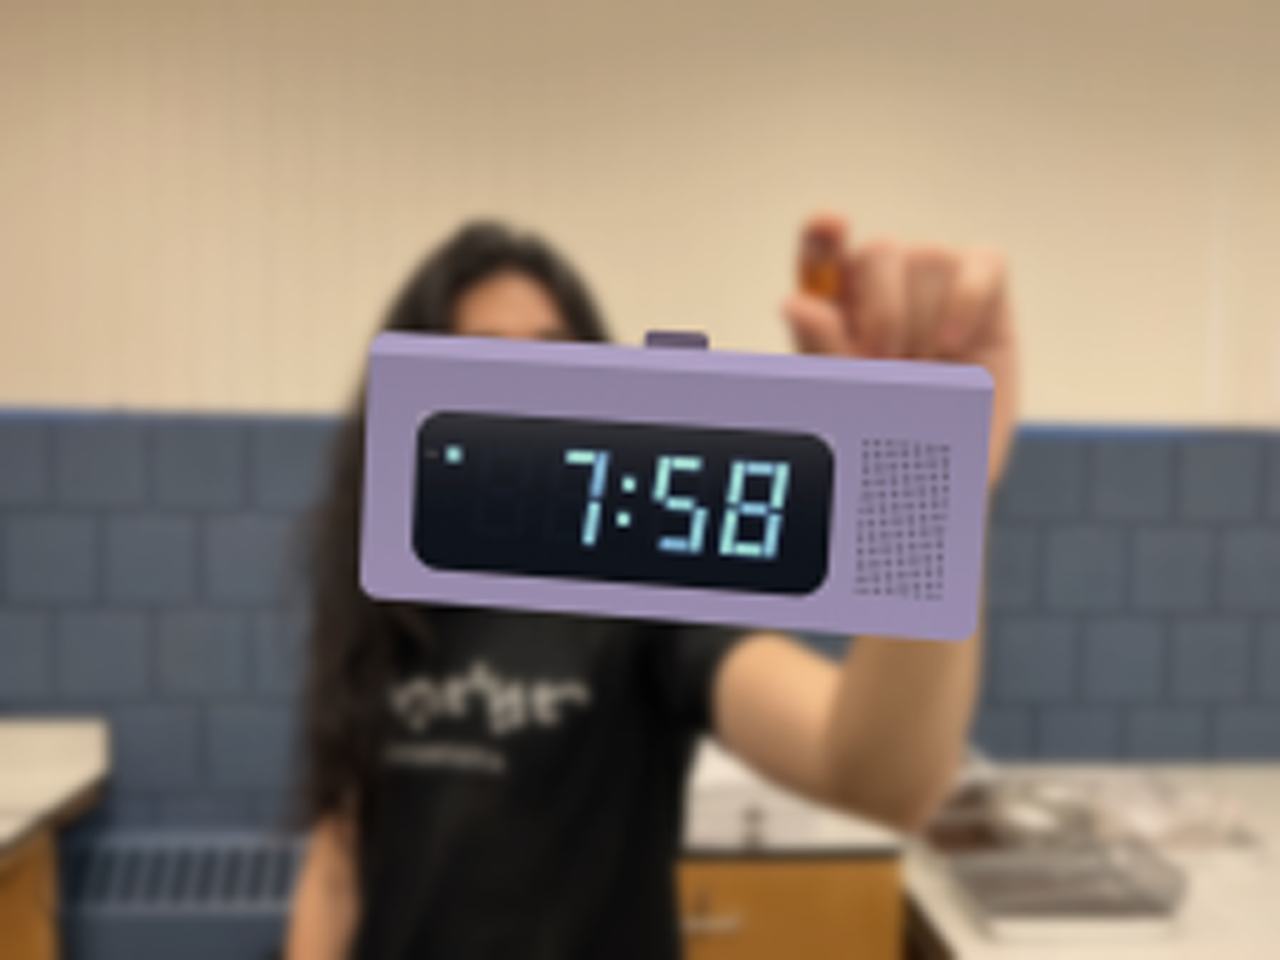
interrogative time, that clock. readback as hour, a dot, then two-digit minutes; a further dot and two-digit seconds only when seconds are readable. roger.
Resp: 7.58
